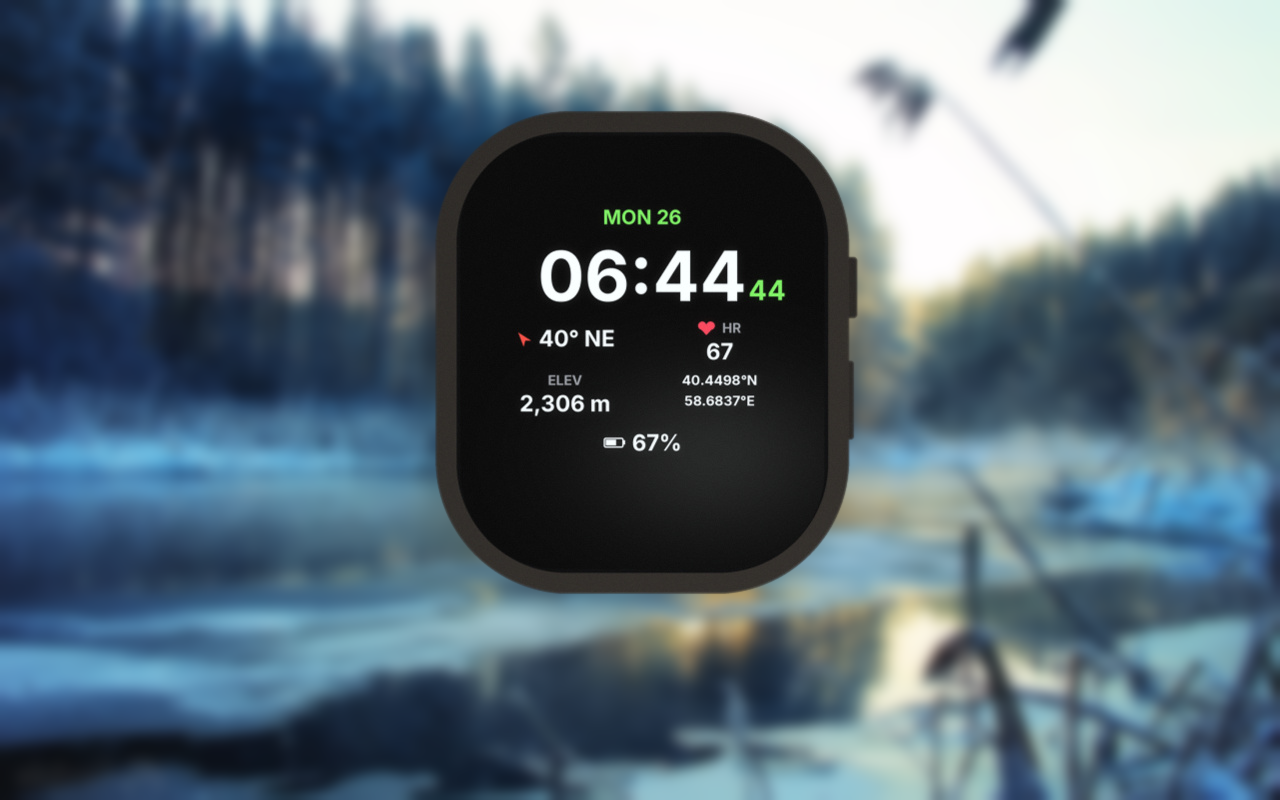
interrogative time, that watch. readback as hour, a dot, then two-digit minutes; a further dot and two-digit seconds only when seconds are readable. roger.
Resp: 6.44.44
